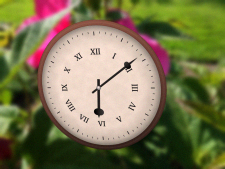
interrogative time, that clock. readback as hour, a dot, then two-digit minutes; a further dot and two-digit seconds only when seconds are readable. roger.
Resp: 6.09
